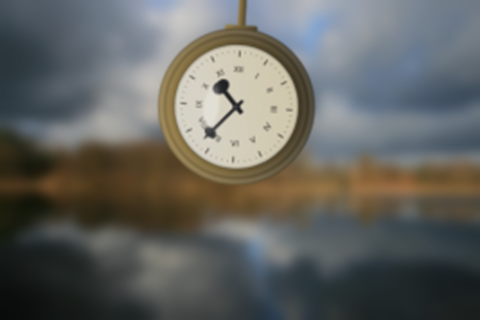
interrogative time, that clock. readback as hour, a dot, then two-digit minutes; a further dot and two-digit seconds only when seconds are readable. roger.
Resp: 10.37
